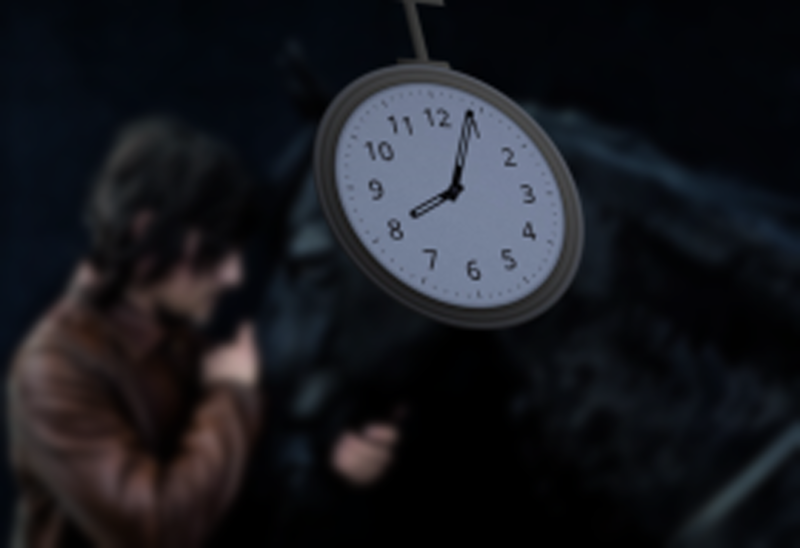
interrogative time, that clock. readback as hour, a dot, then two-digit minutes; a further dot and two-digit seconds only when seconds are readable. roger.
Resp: 8.04
